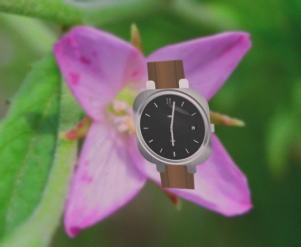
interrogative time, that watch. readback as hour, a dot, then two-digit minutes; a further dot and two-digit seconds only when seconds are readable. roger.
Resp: 6.02
